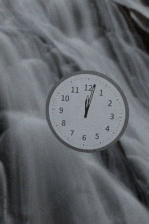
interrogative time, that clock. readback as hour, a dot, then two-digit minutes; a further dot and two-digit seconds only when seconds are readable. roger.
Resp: 12.02
